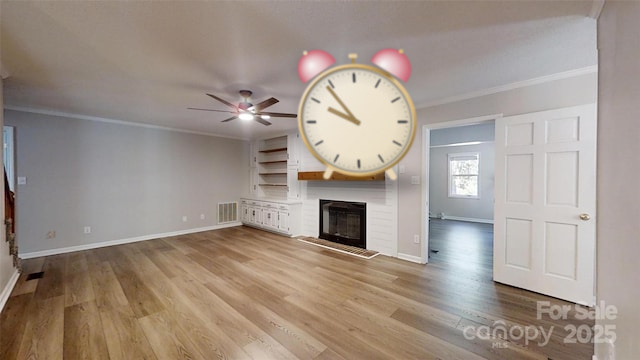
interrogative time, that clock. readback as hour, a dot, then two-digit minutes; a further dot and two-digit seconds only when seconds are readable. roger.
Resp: 9.54
